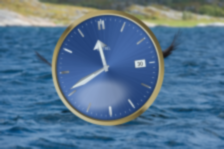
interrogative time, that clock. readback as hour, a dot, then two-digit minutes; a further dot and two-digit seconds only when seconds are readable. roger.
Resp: 11.41
